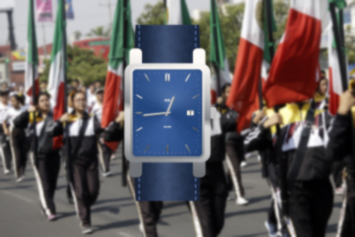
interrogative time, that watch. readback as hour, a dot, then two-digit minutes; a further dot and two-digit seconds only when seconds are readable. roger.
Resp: 12.44
